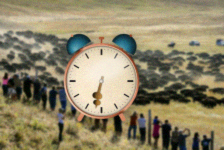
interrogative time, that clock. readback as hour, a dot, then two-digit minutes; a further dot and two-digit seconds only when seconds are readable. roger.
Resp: 6.32
